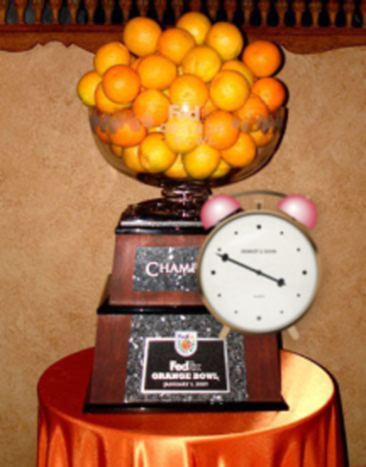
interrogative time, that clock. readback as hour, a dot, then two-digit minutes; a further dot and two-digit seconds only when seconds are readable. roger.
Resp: 3.49
